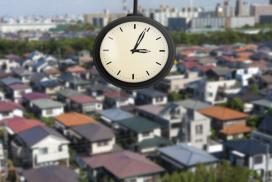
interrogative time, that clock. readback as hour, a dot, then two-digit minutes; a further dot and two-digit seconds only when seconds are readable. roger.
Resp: 3.04
